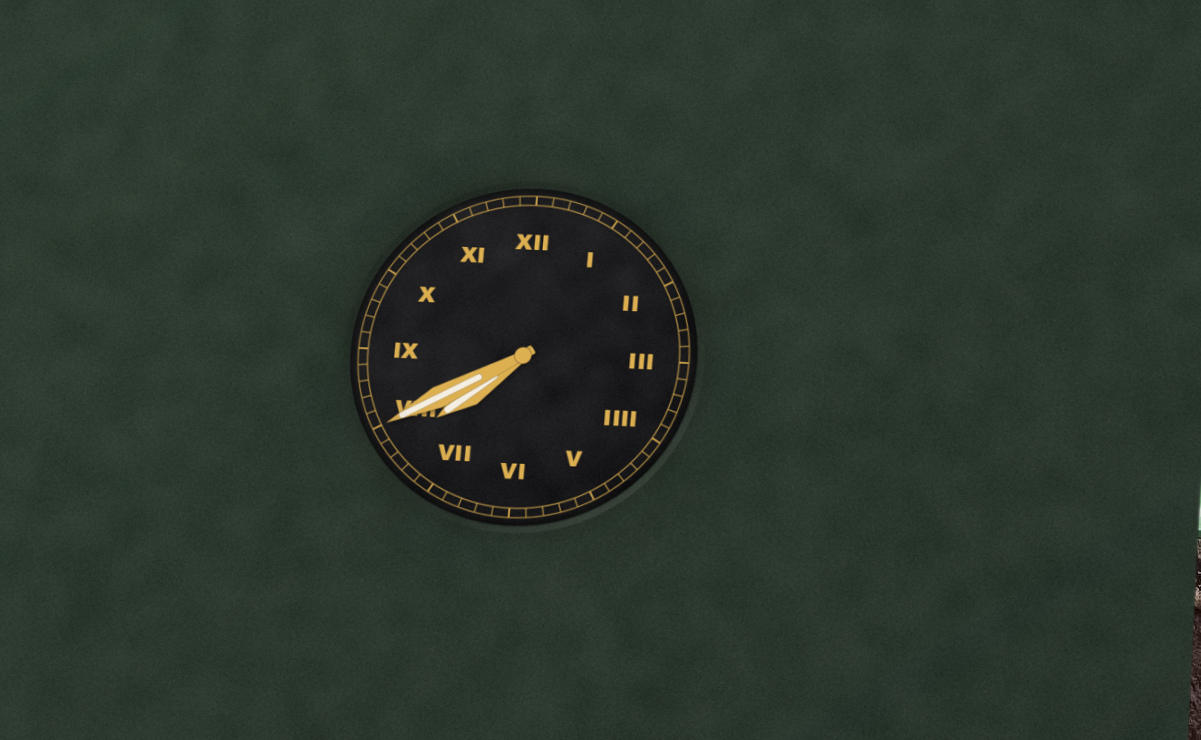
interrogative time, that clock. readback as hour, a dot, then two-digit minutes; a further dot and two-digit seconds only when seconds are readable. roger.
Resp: 7.40
